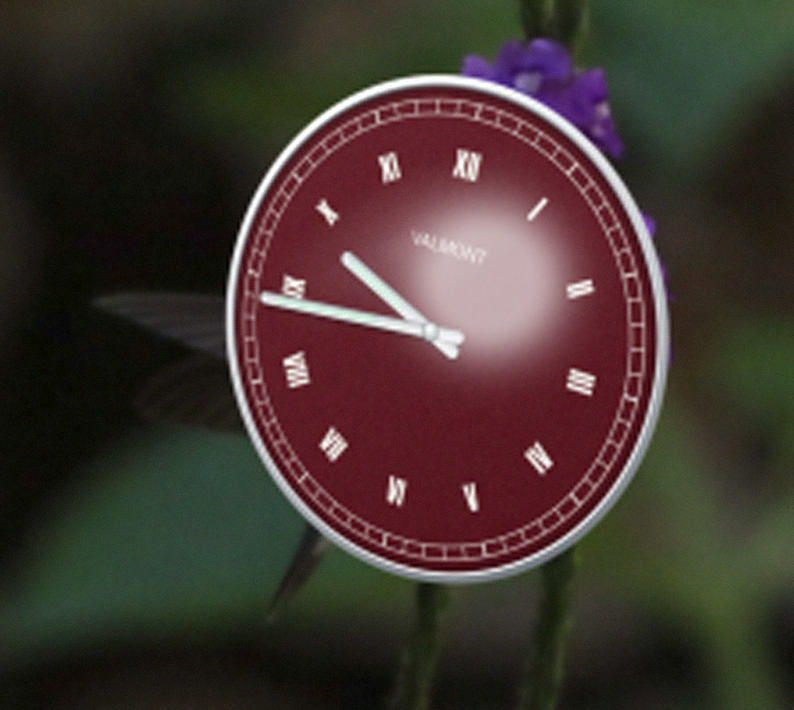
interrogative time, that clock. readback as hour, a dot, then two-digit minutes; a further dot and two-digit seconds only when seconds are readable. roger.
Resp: 9.44
